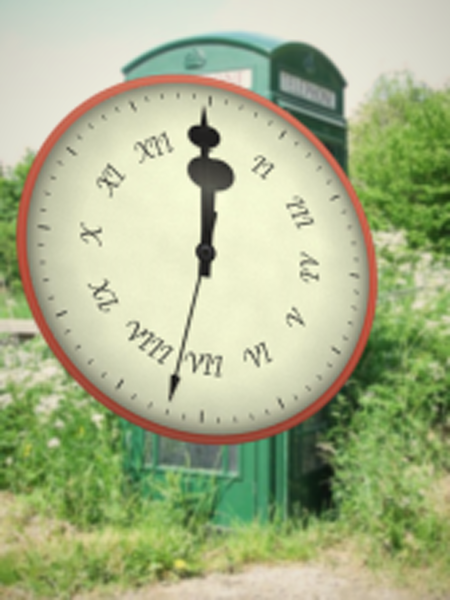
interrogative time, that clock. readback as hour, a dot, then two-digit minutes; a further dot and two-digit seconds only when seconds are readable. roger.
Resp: 1.04.37
